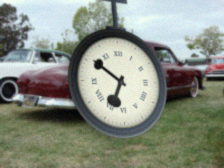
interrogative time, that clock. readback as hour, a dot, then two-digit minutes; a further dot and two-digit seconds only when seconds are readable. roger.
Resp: 6.51
